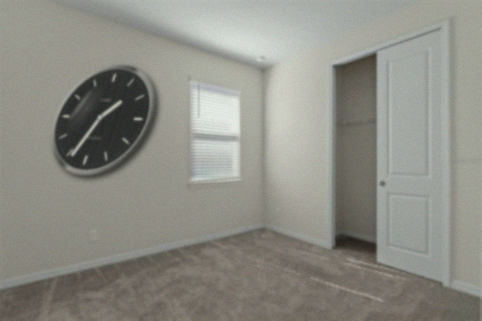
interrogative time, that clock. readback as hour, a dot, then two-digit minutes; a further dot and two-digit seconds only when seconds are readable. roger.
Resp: 1.34
